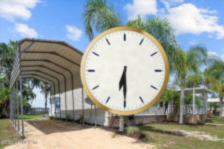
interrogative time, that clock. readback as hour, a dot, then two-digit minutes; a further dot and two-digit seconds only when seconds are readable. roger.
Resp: 6.30
